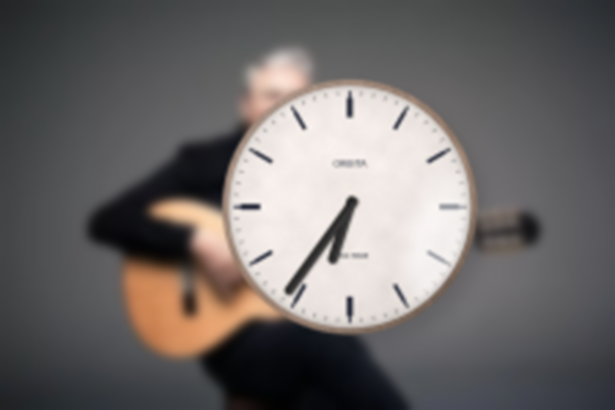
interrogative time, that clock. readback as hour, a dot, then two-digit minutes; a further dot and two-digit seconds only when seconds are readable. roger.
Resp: 6.36
